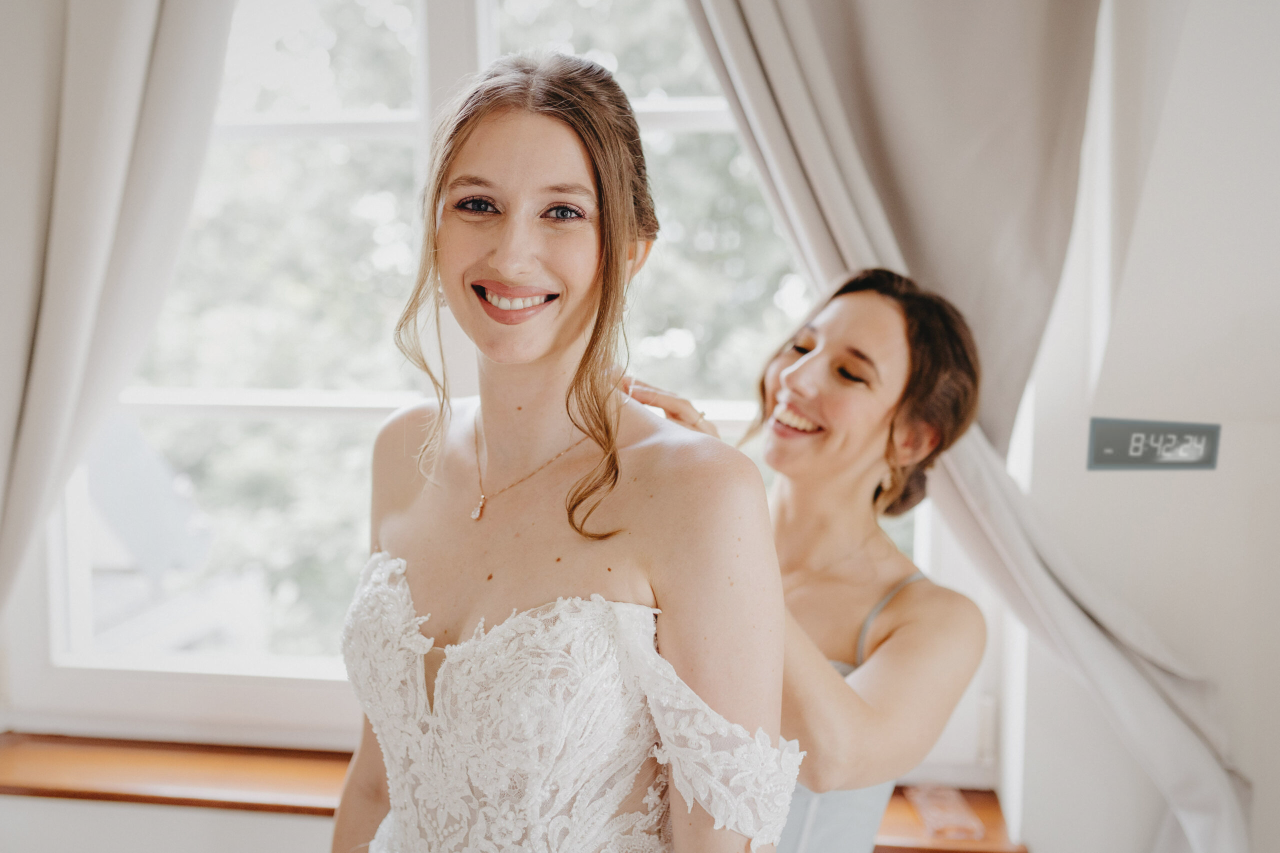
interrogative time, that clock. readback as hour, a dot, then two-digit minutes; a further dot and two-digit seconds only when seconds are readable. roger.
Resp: 8.42.24
